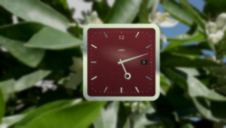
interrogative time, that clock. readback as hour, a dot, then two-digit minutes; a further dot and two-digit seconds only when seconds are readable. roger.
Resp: 5.12
